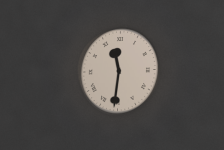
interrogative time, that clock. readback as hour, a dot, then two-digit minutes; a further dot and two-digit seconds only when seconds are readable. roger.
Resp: 11.31
